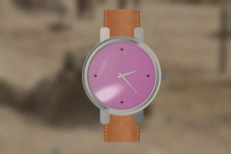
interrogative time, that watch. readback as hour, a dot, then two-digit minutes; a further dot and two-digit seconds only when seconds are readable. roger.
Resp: 2.23
